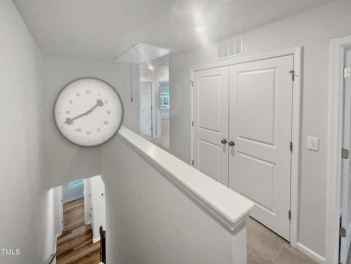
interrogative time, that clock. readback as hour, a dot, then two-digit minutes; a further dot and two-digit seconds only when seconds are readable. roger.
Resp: 1.41
